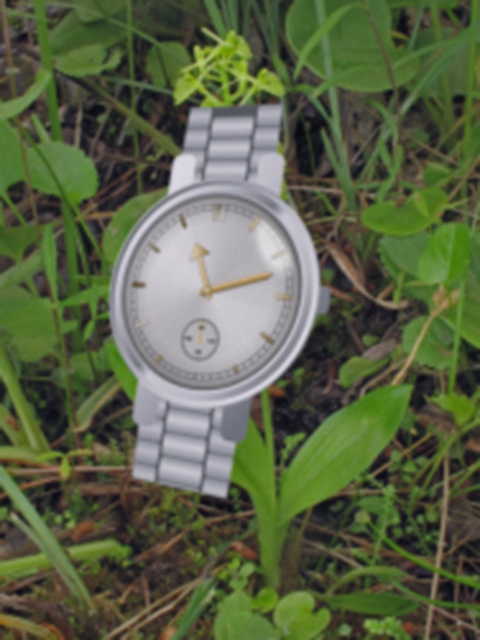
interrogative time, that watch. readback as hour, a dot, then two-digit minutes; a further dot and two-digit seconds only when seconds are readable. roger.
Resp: 11.12
